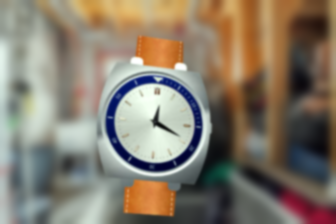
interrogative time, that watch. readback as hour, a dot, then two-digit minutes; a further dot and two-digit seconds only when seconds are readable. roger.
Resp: 12.19
